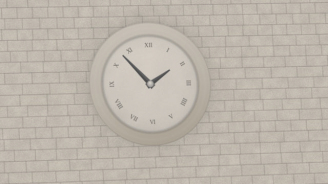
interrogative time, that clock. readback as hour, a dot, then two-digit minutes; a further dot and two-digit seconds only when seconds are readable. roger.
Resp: 1.53
